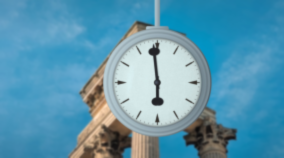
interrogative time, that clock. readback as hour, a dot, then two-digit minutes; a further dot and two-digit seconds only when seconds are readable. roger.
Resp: 5.59
